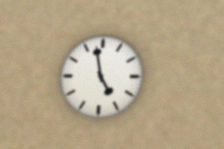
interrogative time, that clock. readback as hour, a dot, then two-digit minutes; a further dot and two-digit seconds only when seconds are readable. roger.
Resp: 4.58
